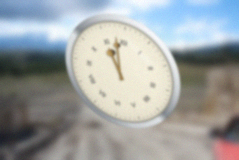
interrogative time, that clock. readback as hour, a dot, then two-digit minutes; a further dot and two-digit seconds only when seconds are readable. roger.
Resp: 10.58
